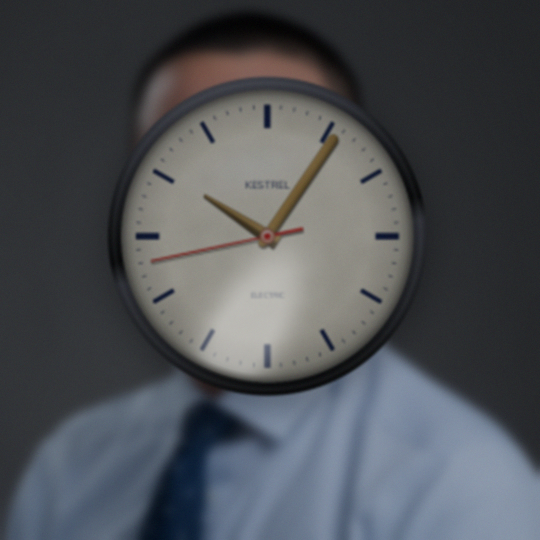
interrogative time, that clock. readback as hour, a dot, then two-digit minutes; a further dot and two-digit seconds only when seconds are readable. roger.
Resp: 10.05.43
